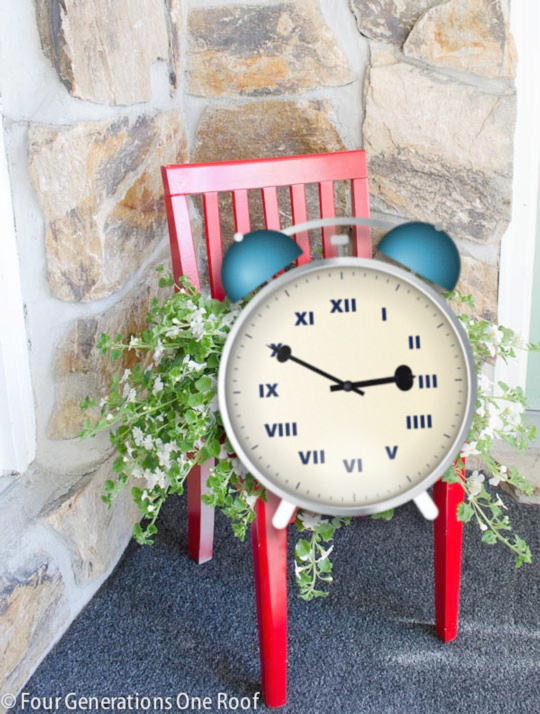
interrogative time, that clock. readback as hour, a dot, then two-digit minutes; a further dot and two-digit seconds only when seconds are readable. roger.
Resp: 2.50
